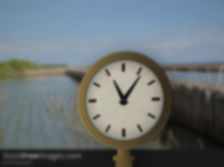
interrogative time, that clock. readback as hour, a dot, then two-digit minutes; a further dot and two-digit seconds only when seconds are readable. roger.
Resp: 11.06
